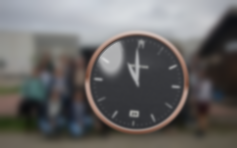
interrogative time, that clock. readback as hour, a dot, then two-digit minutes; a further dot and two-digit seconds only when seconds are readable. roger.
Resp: 10.59
